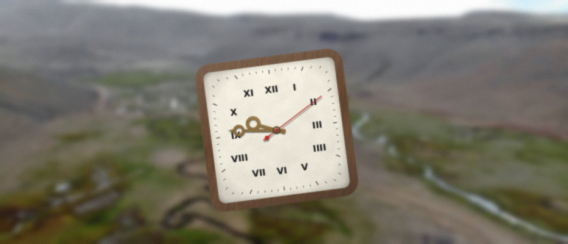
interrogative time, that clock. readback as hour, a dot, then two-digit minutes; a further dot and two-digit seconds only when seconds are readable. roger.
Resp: 9.46.10
